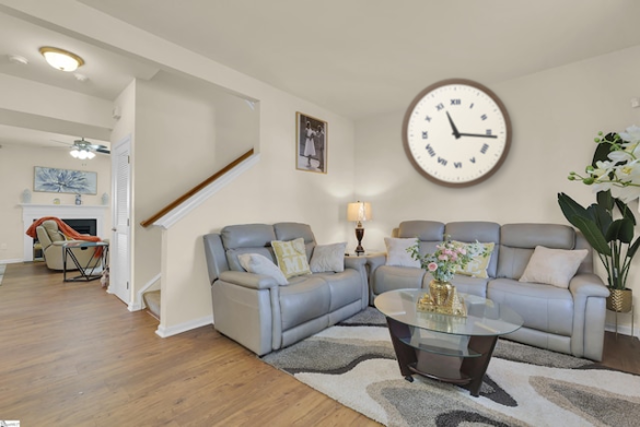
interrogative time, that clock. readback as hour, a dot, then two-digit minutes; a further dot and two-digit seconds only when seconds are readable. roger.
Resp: 11.16
